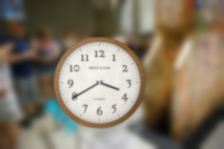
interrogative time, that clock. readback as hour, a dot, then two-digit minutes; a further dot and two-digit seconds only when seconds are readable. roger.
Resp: 3.40
